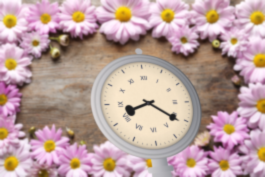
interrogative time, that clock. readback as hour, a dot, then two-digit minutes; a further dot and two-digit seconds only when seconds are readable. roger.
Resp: 8.21
